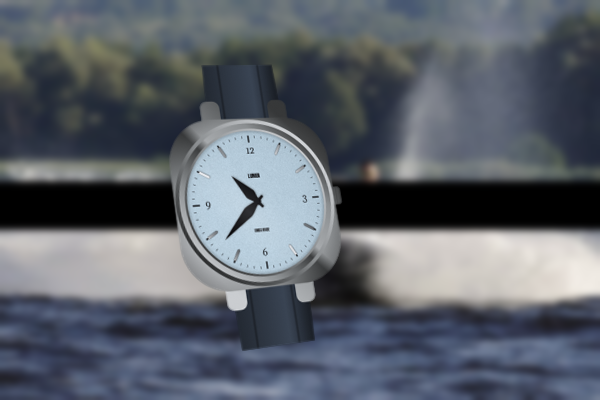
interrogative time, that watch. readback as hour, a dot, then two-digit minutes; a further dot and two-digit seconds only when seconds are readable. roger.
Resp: 10.38
